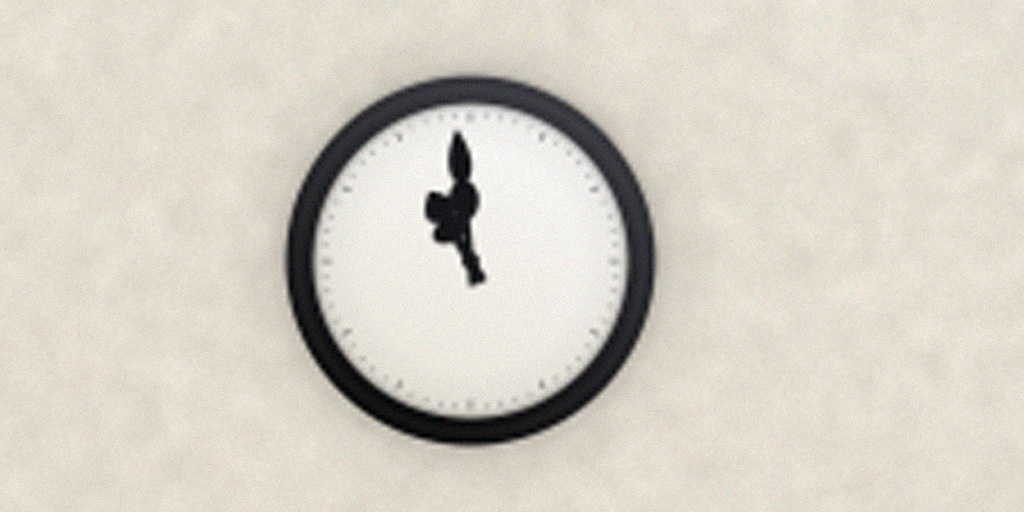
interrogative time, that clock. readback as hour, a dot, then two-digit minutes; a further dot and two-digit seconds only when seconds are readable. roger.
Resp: 10.59
